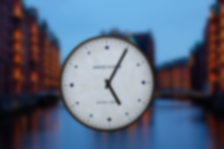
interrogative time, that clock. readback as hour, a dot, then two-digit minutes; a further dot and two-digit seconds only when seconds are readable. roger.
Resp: 5.05
